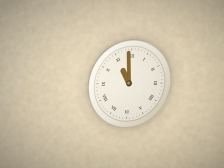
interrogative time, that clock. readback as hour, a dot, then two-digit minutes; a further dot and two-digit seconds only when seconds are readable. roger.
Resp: 10.59
